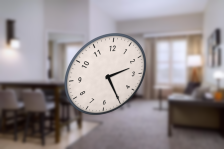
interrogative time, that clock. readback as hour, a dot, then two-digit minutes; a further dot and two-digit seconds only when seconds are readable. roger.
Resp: 2.25
